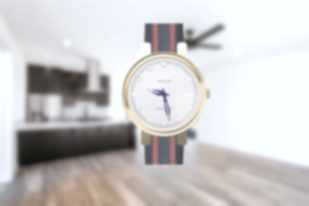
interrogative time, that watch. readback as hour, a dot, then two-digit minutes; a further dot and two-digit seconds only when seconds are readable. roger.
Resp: 9.28
